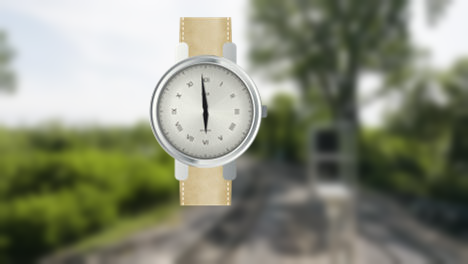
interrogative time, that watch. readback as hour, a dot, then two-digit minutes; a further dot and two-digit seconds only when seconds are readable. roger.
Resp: 5.59
